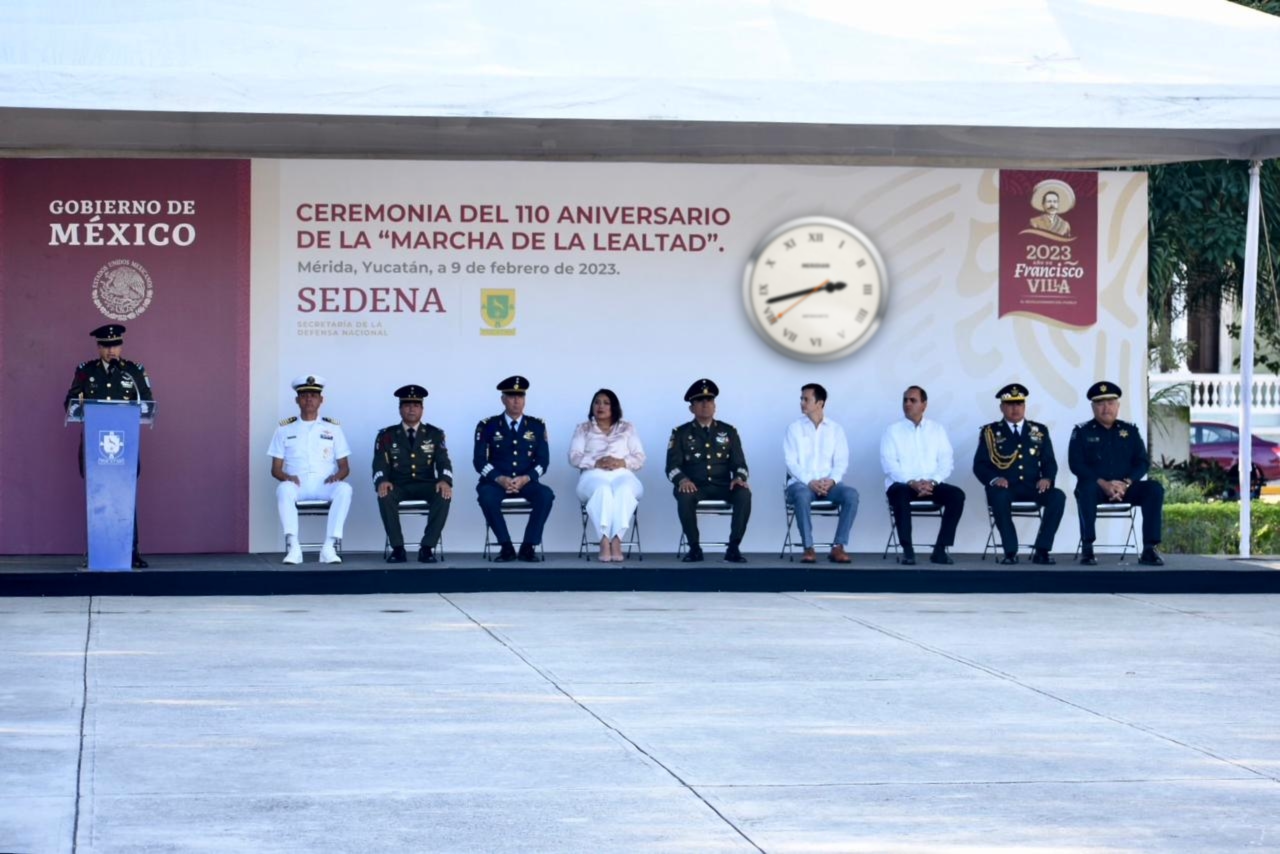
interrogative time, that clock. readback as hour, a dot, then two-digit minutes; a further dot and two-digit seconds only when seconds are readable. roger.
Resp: 2.42.39
